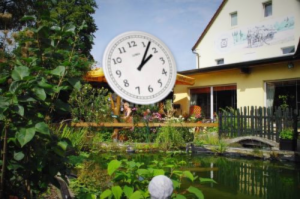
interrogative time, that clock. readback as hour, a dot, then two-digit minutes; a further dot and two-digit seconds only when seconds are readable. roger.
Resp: 2.07
